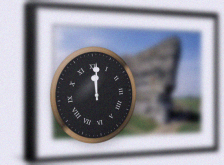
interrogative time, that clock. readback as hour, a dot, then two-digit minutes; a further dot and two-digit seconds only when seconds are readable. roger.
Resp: 12.01
